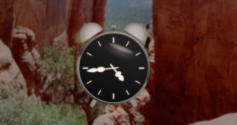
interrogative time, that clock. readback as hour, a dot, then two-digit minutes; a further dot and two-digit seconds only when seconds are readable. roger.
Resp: 4.44
